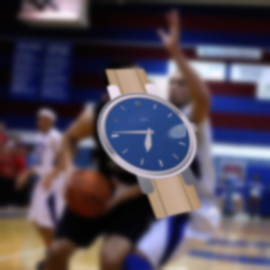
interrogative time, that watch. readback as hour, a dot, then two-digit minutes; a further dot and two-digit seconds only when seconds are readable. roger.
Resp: 6.46
